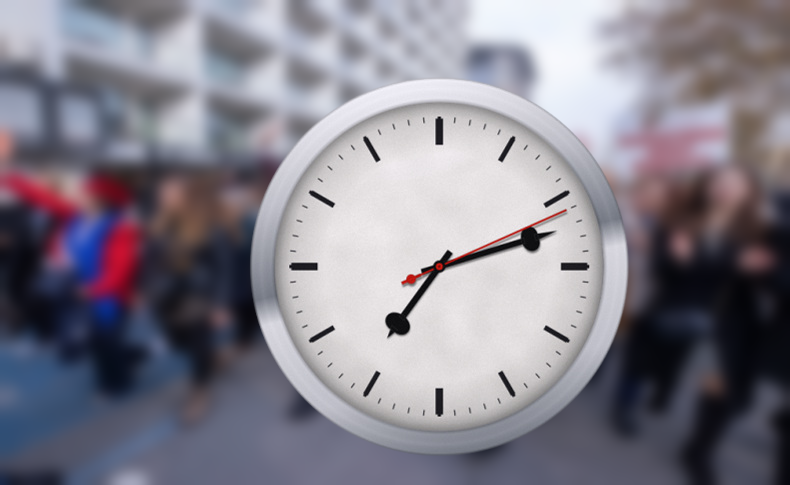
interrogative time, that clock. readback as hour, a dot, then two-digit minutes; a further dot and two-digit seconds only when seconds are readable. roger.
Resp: 7.12.11
